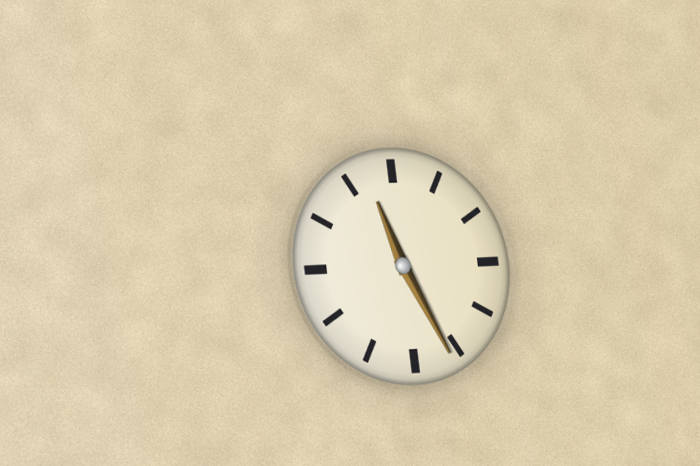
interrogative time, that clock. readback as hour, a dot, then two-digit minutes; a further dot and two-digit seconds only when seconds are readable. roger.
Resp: 11.26
